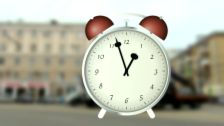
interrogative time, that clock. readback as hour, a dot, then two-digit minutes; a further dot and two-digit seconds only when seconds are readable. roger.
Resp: 12.57
